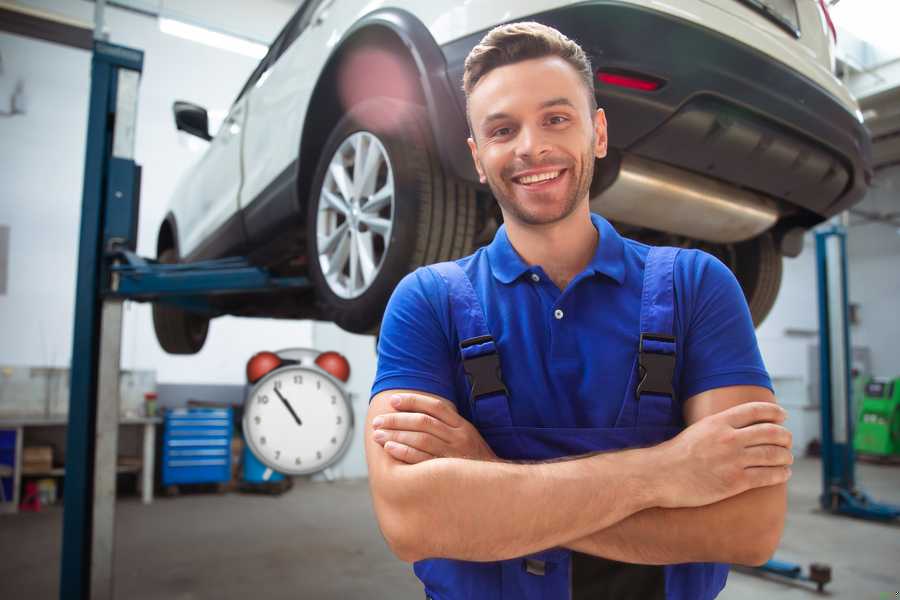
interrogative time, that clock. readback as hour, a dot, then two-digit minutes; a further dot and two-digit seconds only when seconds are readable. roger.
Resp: 10.54
